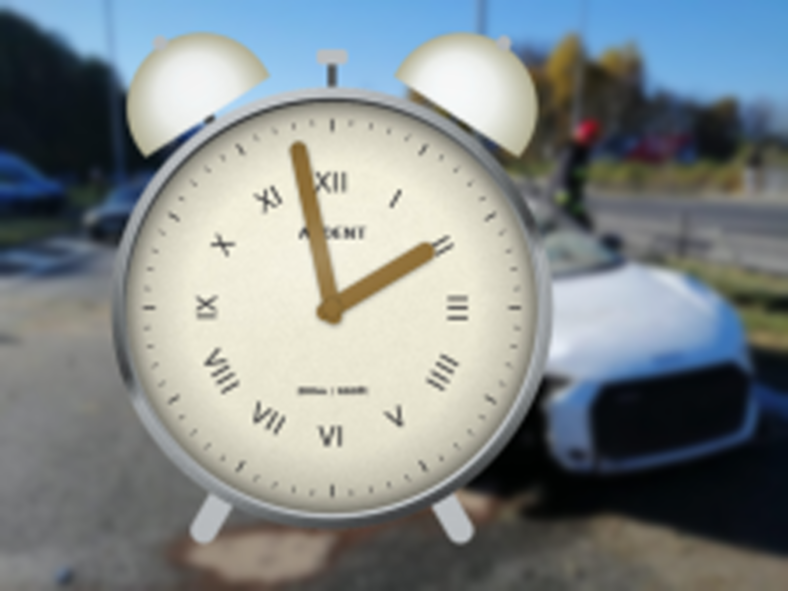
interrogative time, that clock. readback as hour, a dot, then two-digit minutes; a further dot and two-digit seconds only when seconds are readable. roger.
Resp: 1.58
